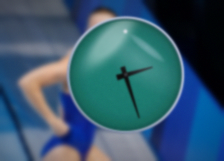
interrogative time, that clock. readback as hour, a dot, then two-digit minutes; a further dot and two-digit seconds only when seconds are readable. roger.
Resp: 2.27
